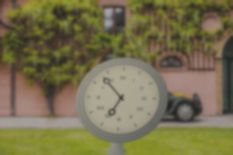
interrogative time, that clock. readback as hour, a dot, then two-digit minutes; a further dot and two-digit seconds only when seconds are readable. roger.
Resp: 6.53
